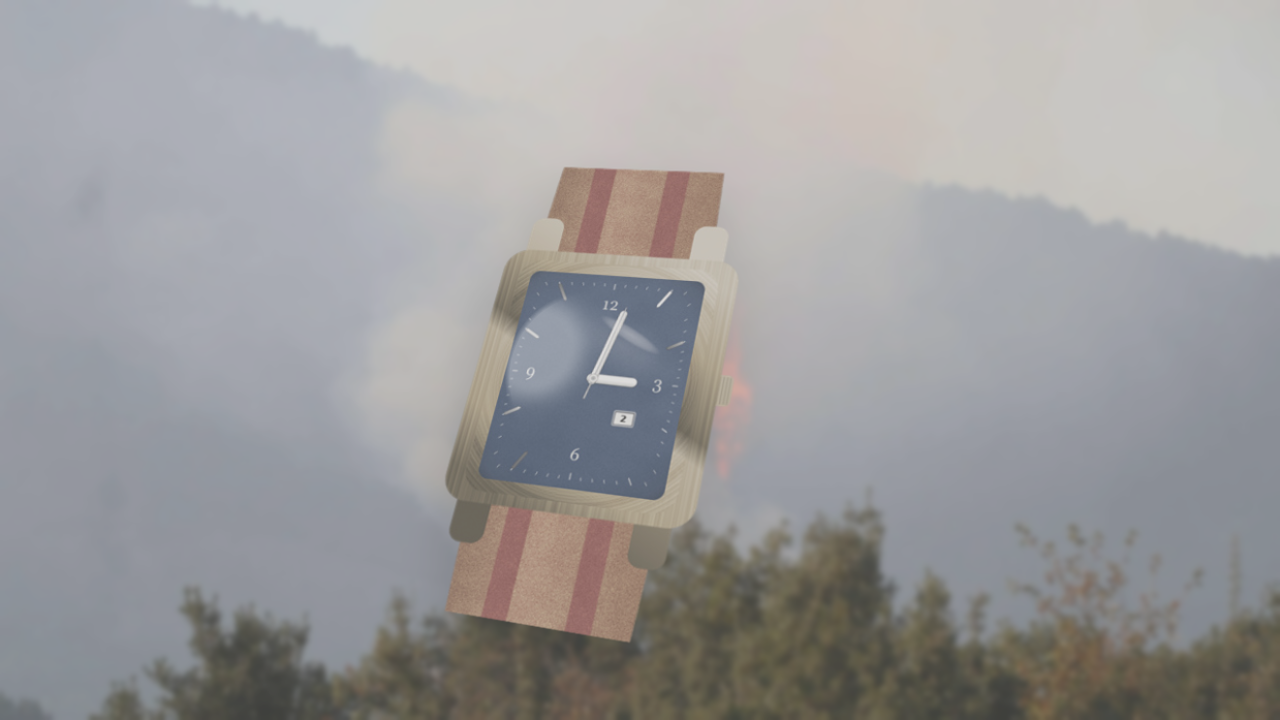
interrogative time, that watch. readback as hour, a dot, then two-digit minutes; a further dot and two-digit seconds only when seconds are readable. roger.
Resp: 3.02.02
